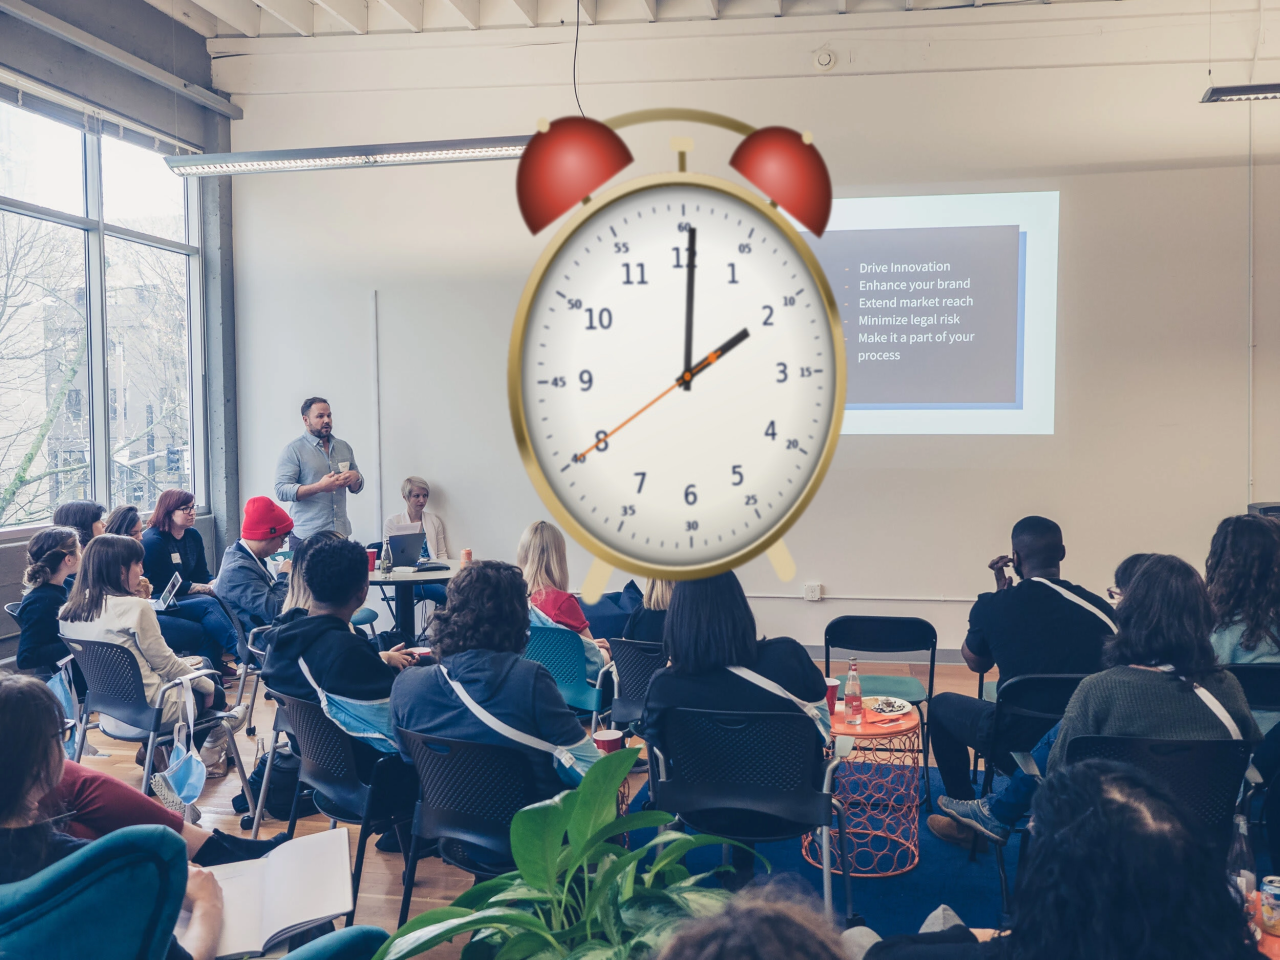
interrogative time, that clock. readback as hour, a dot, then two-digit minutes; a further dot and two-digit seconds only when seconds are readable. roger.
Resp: 2.00.40
